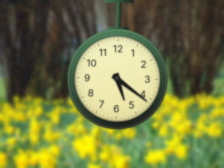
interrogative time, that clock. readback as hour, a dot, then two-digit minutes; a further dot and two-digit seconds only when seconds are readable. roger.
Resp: 5.21
